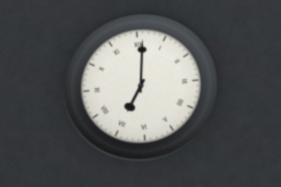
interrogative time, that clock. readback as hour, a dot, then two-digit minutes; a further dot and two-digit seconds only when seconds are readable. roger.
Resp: 7.01
